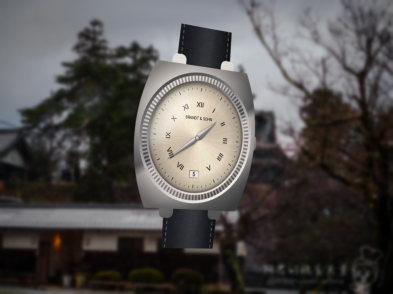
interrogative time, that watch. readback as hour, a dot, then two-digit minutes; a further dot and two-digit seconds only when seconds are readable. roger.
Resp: 1.39
